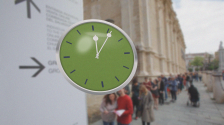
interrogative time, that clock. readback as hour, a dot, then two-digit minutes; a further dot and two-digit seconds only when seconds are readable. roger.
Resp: 12.06
